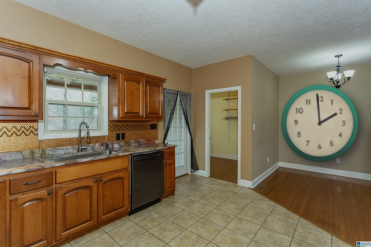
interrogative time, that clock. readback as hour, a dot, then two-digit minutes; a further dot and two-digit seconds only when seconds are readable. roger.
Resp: 1.59
